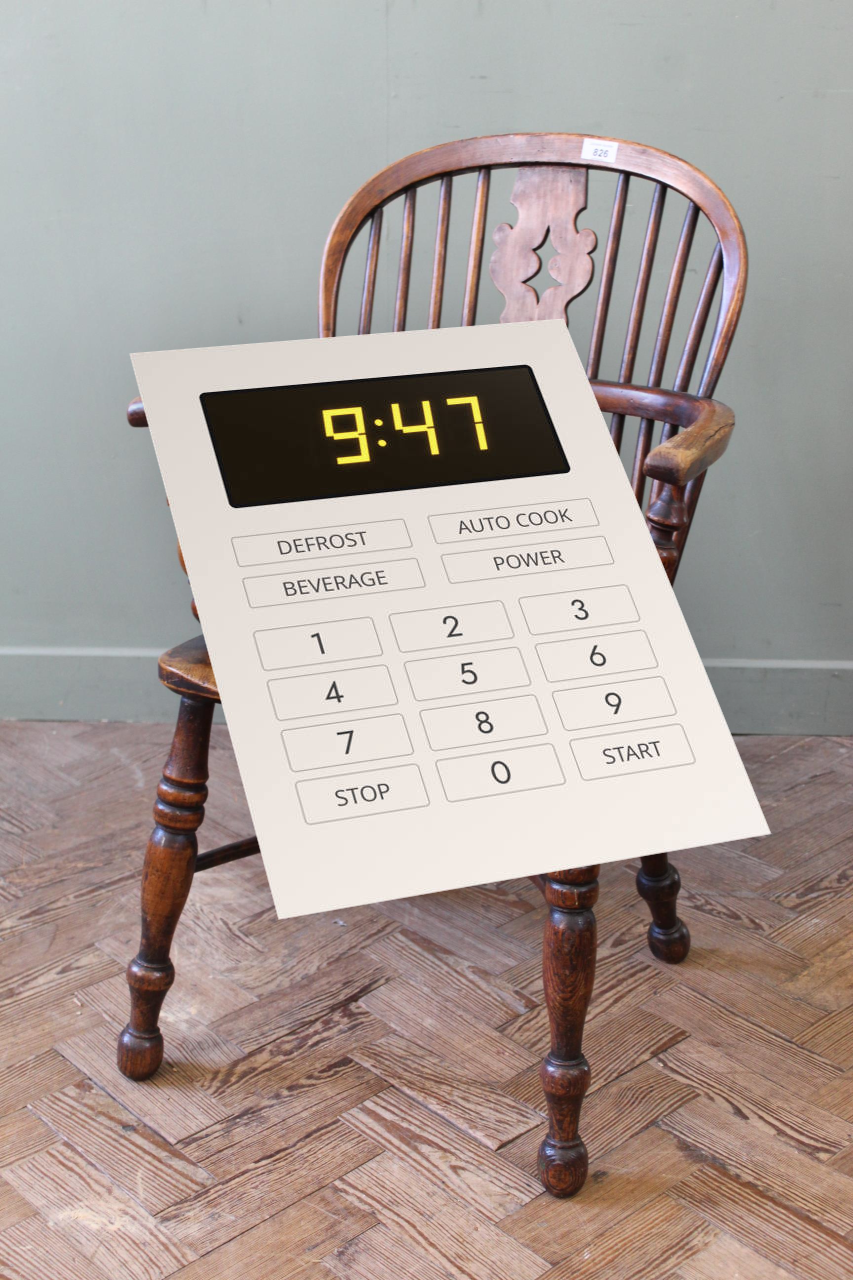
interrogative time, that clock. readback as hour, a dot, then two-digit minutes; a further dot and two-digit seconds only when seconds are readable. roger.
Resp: 9.47
